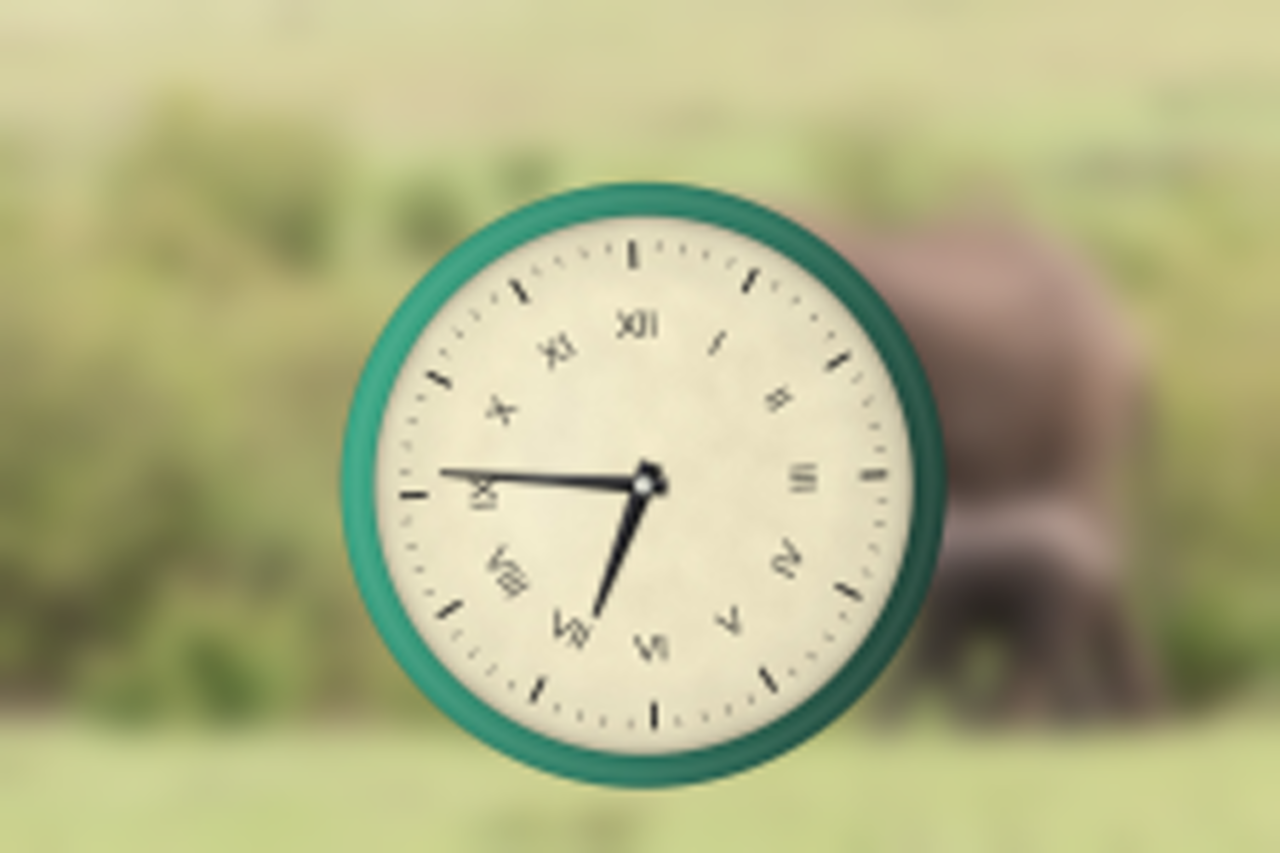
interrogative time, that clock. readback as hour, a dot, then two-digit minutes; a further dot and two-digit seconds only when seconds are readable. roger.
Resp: 6.46
